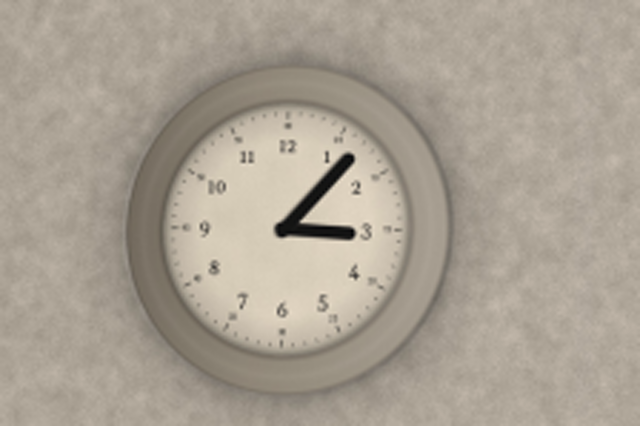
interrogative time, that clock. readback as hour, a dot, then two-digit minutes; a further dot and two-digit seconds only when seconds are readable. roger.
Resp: 3.07
